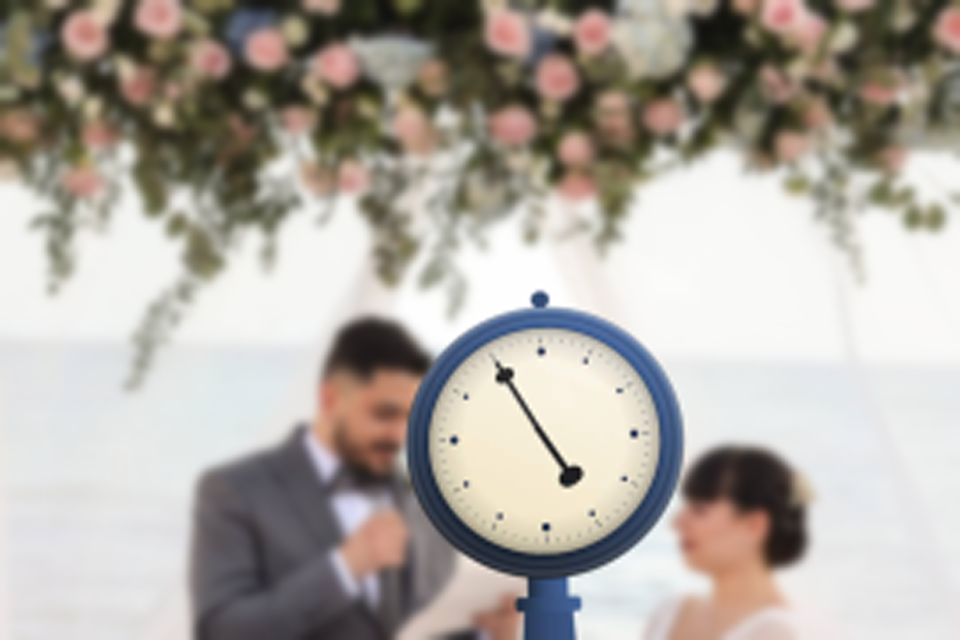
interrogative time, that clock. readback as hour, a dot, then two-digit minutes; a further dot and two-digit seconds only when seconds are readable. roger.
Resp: 4.55
